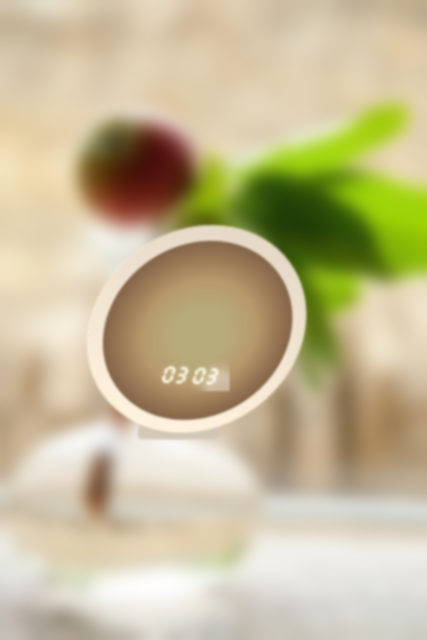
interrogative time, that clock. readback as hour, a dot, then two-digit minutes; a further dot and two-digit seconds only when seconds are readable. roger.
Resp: 3.03
